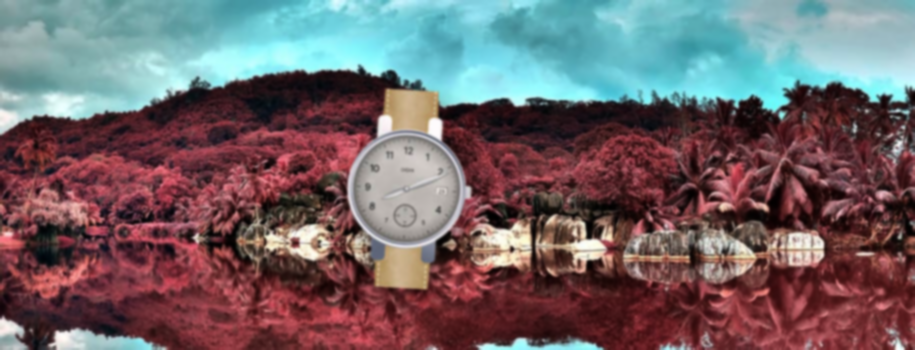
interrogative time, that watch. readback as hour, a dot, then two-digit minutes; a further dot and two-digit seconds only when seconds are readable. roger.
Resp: 8.11
